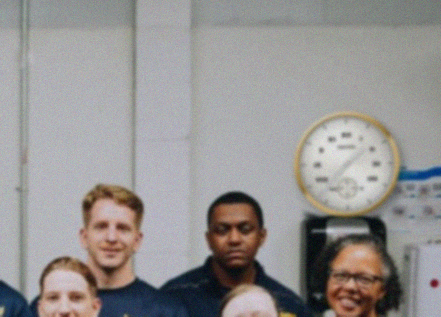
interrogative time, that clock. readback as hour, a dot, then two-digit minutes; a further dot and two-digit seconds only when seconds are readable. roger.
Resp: 1.37
